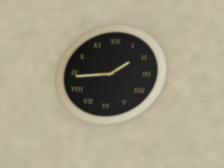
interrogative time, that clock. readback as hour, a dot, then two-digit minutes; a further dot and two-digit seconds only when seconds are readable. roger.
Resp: 1.44
